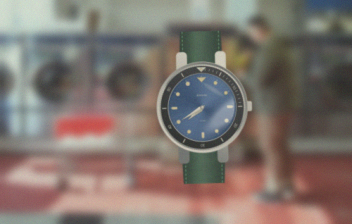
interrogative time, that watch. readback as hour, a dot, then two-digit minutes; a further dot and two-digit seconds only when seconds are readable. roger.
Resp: 7.40
